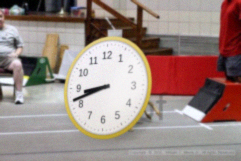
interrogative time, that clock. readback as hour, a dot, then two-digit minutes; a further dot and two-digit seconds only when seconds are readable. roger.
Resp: 8.42
